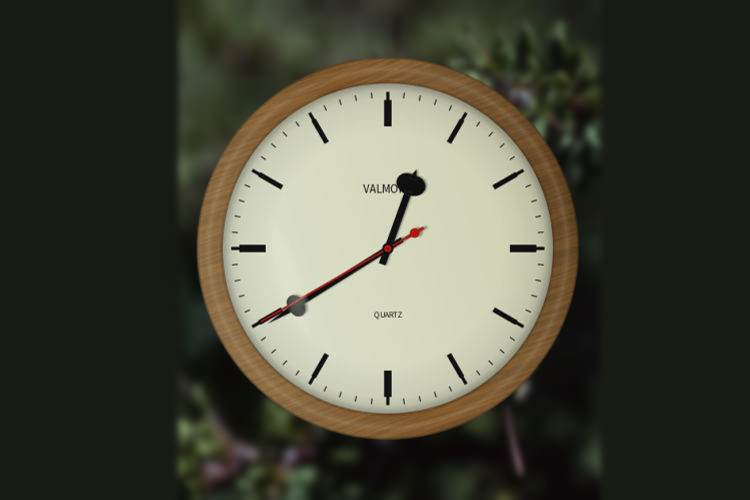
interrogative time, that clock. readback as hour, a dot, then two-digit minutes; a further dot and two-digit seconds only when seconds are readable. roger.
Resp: 12.39.40
